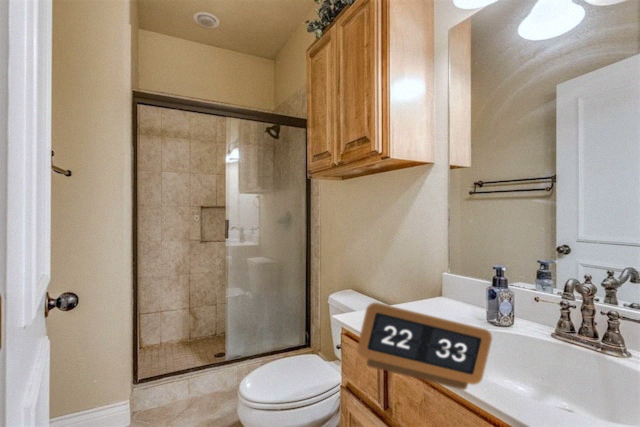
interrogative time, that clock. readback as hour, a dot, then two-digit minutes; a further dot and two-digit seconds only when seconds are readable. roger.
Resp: 22.33
